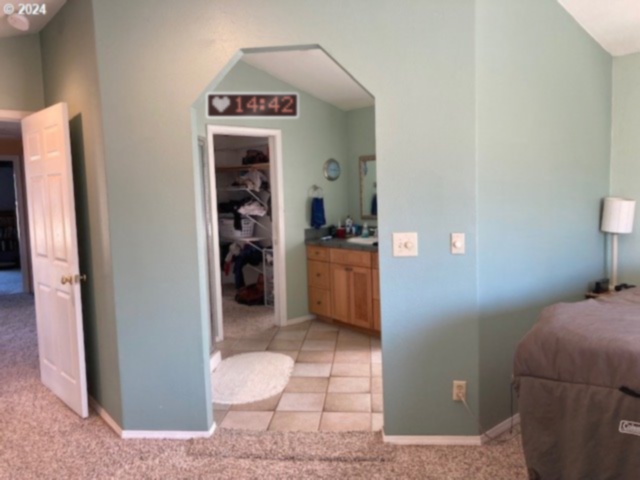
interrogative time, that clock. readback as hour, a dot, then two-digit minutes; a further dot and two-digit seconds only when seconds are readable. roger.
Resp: 14.42
